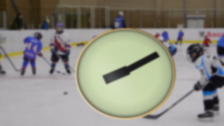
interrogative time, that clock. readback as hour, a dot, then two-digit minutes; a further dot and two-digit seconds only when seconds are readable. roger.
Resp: 8.10
